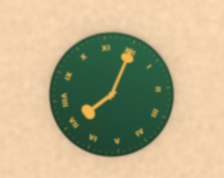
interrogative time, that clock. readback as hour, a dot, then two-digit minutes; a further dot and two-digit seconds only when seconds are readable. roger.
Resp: 7.00
